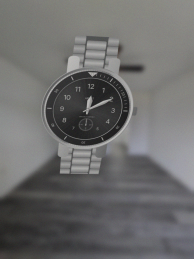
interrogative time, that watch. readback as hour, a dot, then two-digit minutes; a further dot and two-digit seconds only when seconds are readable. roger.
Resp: 12.10
